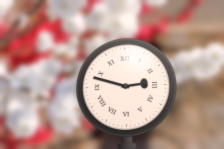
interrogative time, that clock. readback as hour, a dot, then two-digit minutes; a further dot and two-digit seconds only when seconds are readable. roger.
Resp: 2.48
